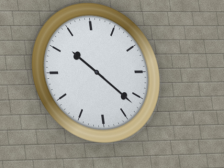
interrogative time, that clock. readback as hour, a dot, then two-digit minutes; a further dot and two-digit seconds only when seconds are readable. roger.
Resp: 10.22
